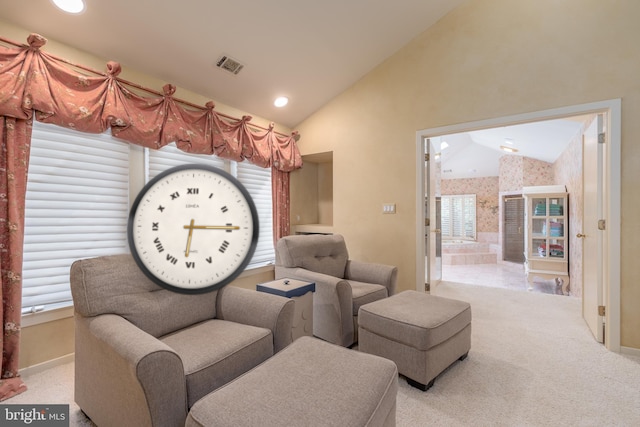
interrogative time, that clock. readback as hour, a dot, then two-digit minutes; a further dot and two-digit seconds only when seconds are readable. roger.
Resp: 6.15
